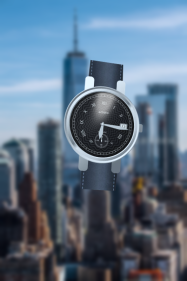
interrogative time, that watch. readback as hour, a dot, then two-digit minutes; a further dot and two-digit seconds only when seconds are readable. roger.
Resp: 6.16
